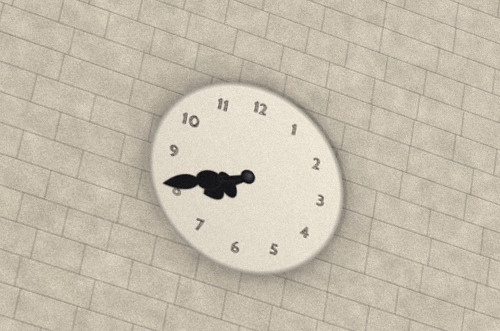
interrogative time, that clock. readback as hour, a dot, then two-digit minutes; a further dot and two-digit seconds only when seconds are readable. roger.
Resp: 7.41
